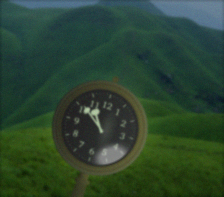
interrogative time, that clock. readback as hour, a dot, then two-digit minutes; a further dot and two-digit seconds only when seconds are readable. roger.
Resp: 10.51
